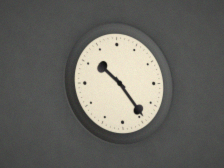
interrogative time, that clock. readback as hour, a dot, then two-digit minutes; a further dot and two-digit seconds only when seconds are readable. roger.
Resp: 10.24
